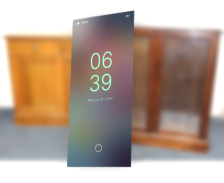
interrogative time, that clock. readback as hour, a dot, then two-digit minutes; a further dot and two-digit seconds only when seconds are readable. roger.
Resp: 6.39
